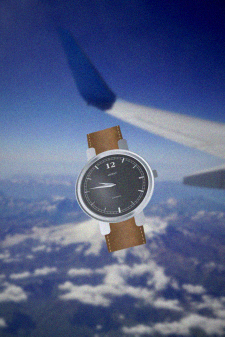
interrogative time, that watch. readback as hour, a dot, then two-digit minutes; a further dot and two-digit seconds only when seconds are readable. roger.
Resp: 9.46
